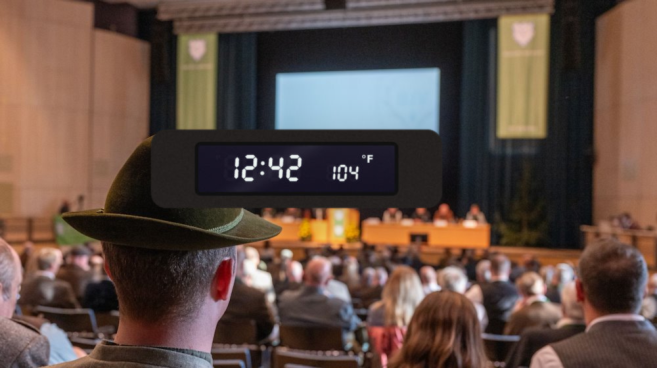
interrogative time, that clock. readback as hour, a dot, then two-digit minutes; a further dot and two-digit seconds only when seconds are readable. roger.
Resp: 12.42
